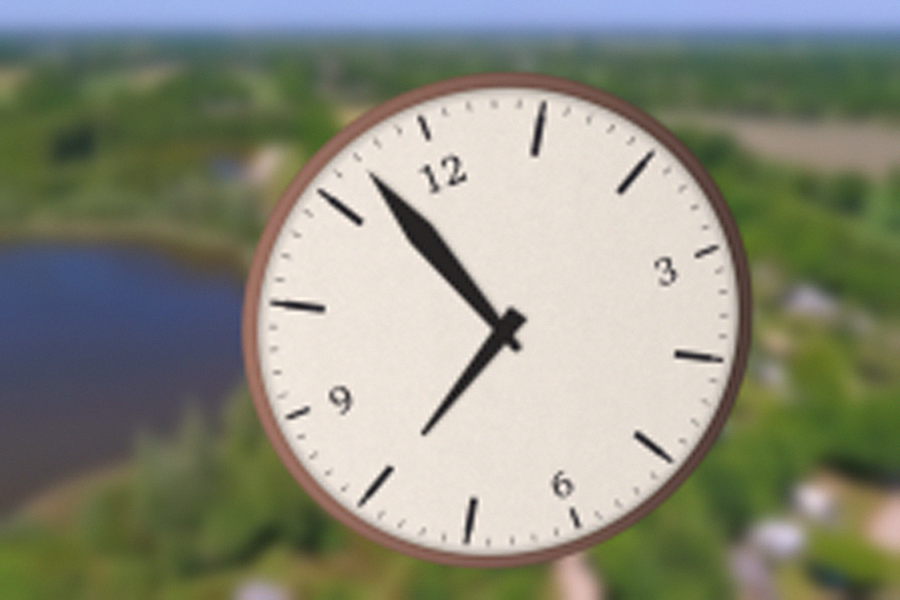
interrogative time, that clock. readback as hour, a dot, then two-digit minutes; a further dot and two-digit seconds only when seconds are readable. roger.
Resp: 7.57
